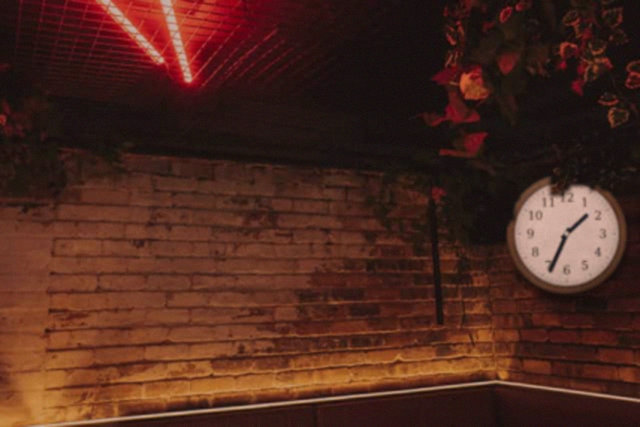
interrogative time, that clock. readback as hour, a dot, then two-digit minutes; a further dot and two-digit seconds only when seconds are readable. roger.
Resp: 1.34
